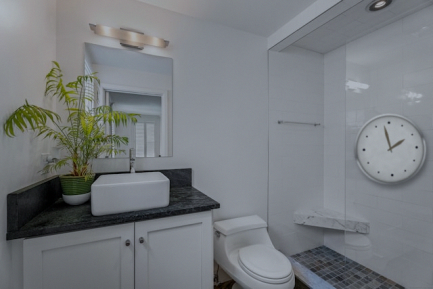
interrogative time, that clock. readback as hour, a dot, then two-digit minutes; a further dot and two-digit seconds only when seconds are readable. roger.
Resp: 1.58
